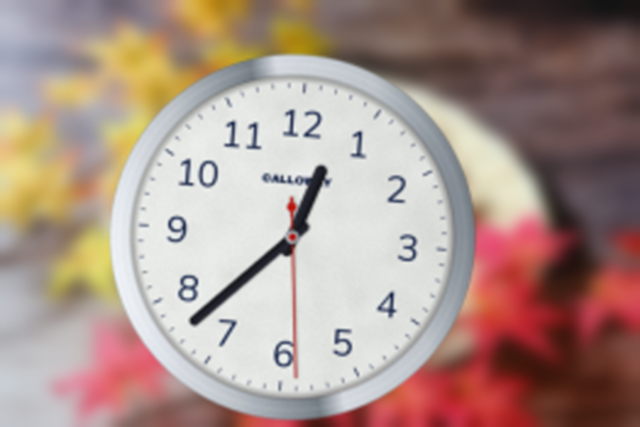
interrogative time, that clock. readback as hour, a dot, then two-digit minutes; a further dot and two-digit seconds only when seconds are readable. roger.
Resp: 12.37.29
